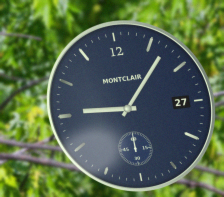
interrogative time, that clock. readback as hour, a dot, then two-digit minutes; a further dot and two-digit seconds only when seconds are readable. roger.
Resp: 9.07
